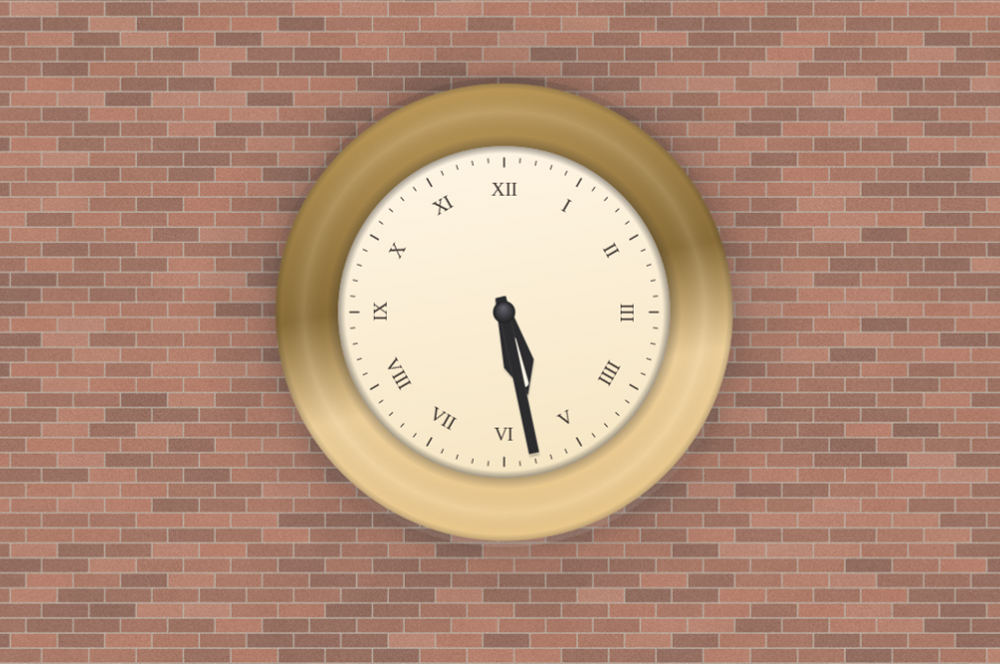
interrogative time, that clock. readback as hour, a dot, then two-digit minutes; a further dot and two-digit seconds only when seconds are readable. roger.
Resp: 5.28
